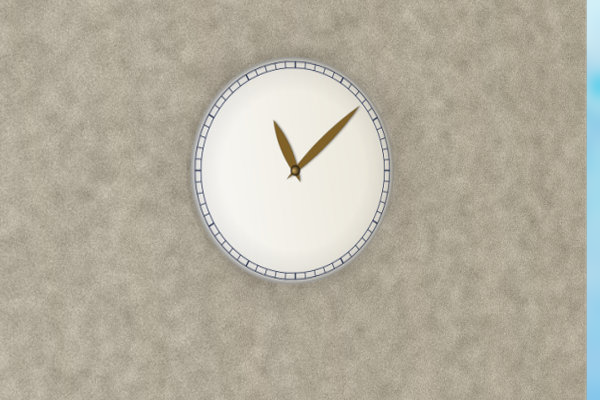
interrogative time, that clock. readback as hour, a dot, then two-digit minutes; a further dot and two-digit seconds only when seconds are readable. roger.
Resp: 11.08
